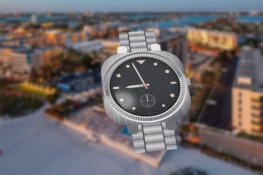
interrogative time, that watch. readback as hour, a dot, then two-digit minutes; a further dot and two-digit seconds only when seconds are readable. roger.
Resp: 8.57
